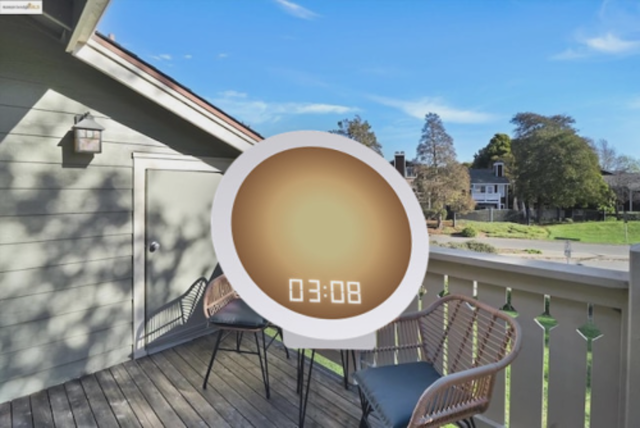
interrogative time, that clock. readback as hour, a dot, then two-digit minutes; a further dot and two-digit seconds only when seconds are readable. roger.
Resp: 3.08
